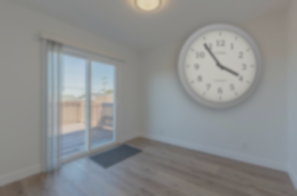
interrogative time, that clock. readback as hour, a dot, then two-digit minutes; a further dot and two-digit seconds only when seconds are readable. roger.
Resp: 3.54
